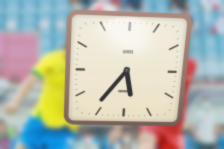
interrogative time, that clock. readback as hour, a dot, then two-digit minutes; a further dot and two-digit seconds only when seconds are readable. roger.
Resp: 5.36
